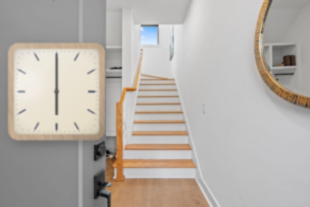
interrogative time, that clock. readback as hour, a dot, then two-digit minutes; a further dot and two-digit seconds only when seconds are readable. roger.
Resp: 6.00
